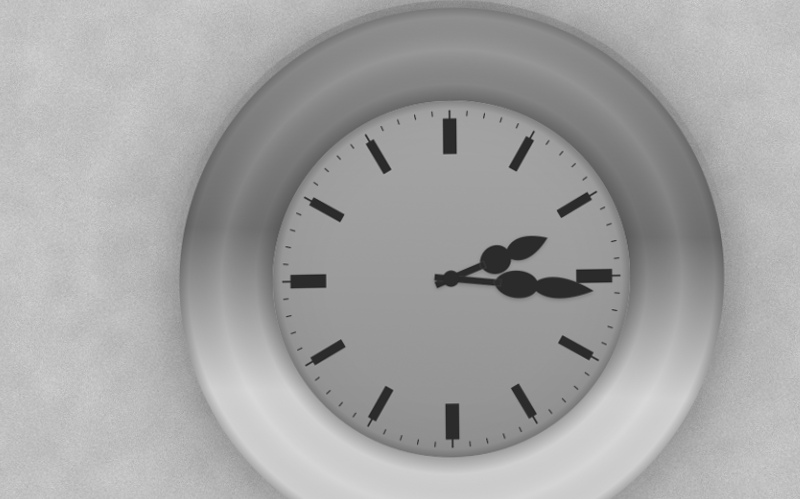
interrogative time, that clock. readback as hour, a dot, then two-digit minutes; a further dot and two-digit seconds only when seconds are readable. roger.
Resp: 2.16
